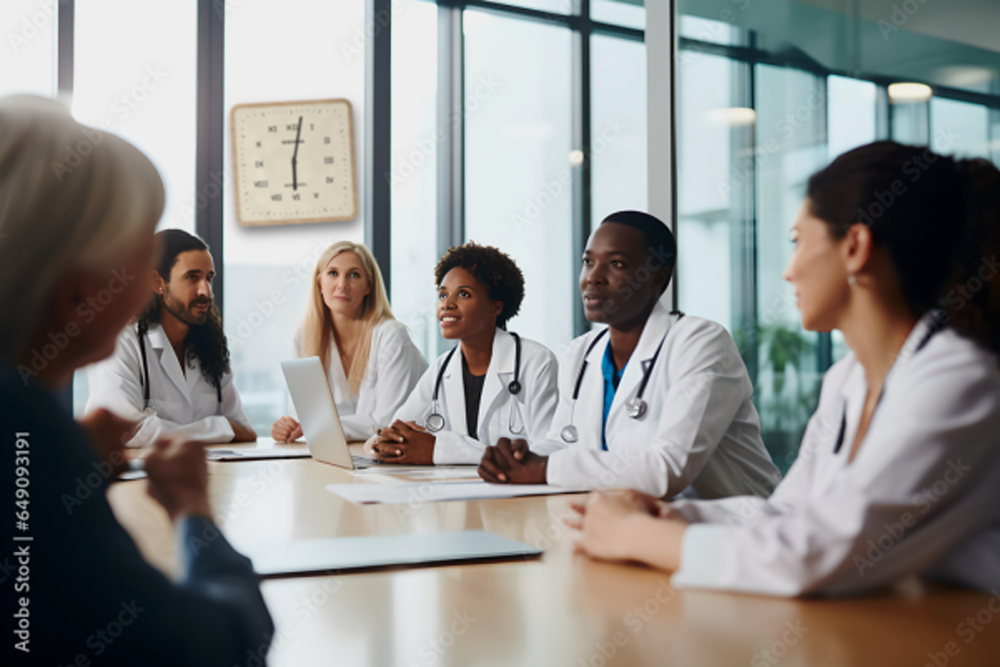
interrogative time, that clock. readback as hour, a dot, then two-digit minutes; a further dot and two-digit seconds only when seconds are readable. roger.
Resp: 6.02
